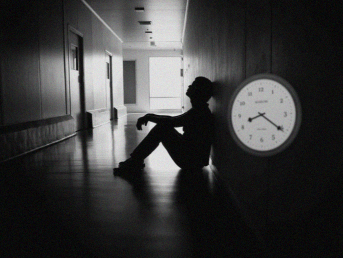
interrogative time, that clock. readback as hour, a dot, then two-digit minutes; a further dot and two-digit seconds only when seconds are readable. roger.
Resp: 8.21
